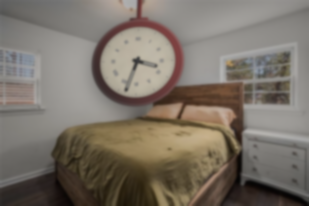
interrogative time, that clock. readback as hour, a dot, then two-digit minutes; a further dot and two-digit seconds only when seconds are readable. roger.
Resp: 3.33
